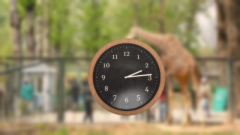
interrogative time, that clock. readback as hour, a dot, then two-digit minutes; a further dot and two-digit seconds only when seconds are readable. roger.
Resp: 2.14
